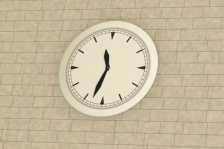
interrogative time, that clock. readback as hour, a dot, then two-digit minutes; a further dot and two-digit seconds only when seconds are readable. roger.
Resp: 11.33
